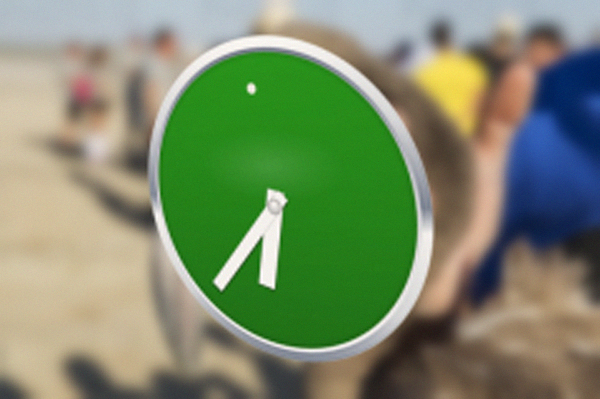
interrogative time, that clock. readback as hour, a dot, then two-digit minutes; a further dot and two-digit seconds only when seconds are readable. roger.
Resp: 6.38
